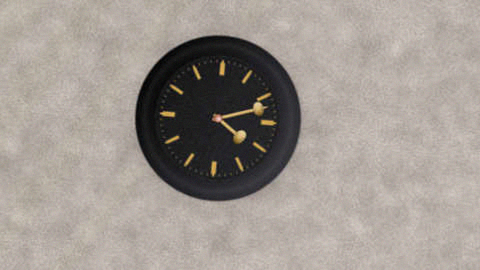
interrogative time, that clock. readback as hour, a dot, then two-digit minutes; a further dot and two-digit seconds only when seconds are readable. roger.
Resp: 4.12
